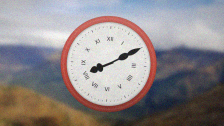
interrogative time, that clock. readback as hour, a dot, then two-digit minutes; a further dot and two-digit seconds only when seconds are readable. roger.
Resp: 8.10
